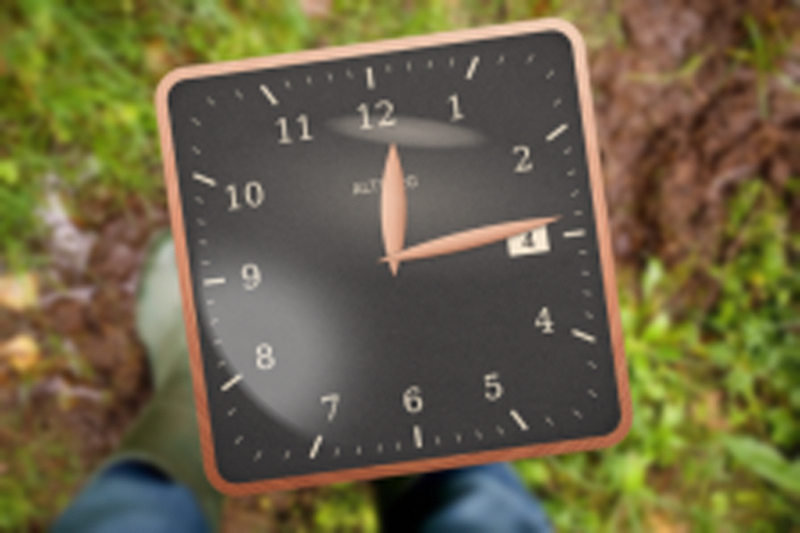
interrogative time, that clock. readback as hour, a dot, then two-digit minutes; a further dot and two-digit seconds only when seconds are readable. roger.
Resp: 12.14
